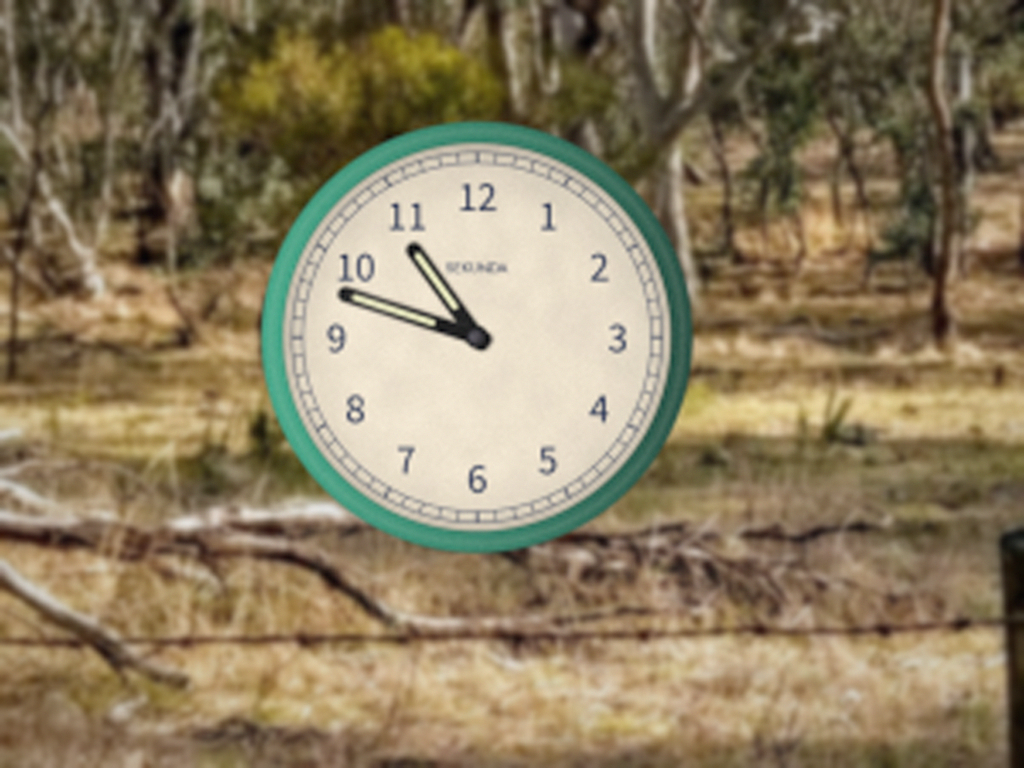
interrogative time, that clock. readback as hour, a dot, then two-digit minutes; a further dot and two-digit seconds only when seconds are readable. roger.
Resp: 10.48
